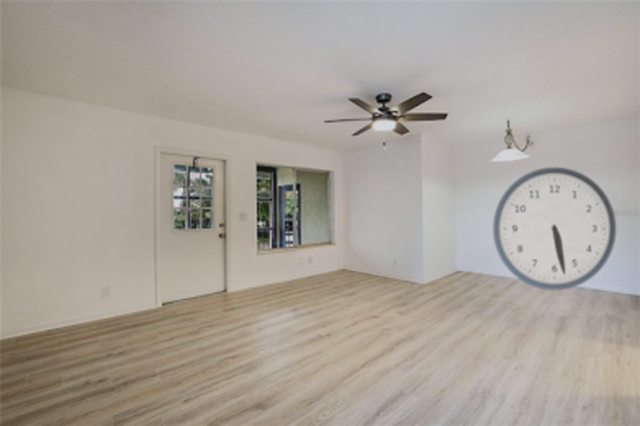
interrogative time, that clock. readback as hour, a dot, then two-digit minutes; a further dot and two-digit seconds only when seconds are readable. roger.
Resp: 5.28
